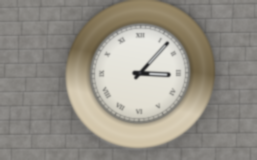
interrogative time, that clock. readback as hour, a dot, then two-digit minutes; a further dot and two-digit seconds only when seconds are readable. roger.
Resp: 3.07
